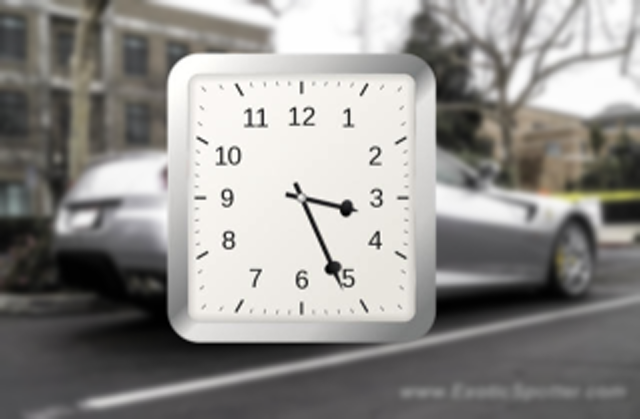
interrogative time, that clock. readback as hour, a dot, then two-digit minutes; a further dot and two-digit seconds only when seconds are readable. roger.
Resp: 3.26
